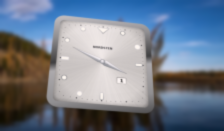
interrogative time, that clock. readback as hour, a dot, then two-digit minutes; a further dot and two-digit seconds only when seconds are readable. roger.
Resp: 3.49
